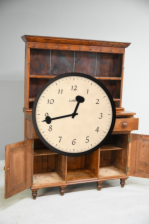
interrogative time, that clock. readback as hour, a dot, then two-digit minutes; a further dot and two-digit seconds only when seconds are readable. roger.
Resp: 12.43
